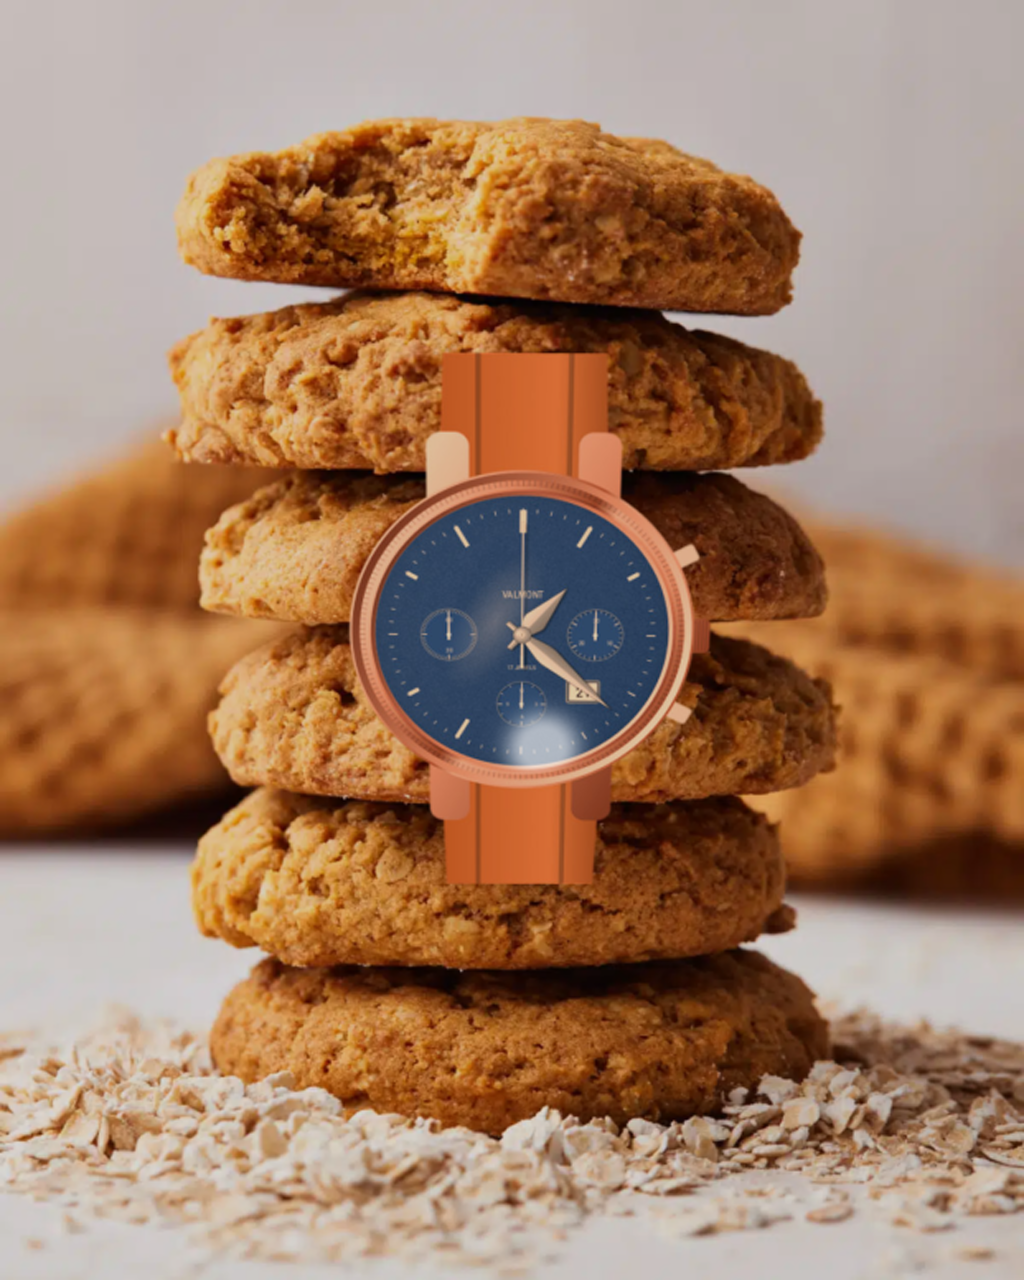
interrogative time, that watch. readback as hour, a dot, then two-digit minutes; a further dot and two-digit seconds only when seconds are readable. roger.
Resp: 1.22
